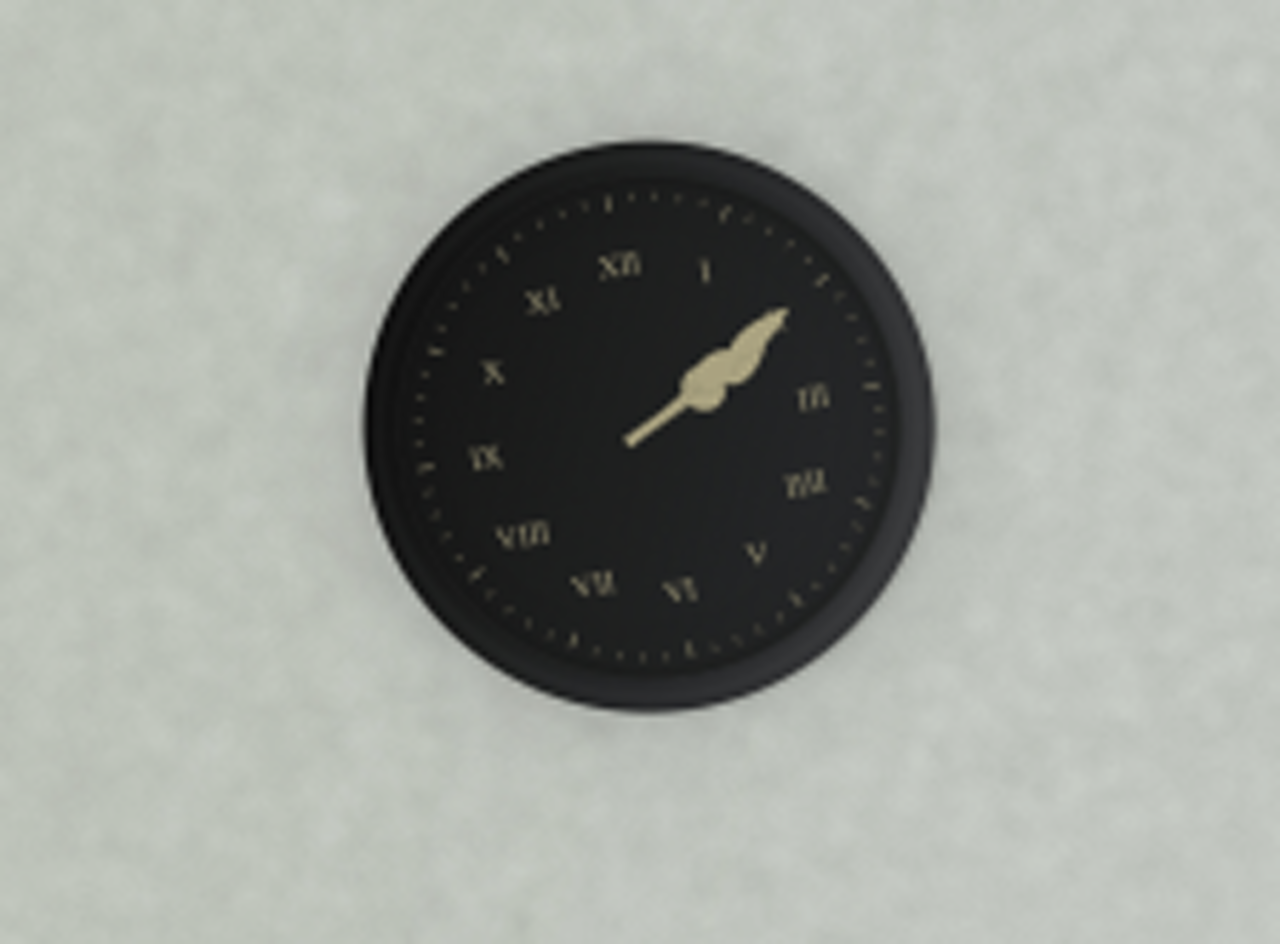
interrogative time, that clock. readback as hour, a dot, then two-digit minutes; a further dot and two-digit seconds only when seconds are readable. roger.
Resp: 2.10
